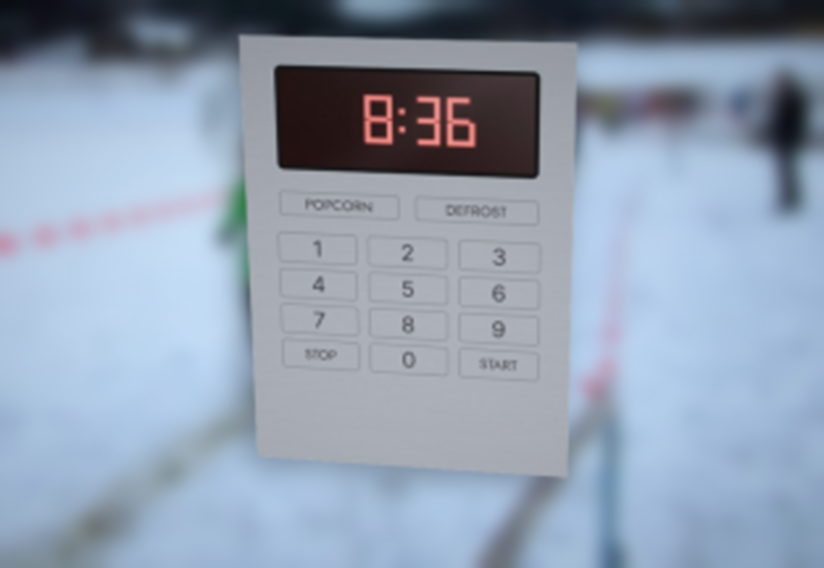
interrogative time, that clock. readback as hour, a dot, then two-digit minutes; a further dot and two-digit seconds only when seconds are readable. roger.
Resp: 8.36
